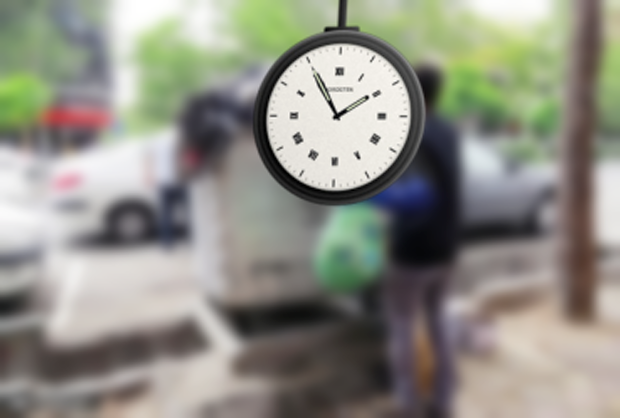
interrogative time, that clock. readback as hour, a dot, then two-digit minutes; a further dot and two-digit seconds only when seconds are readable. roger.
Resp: 1.55
